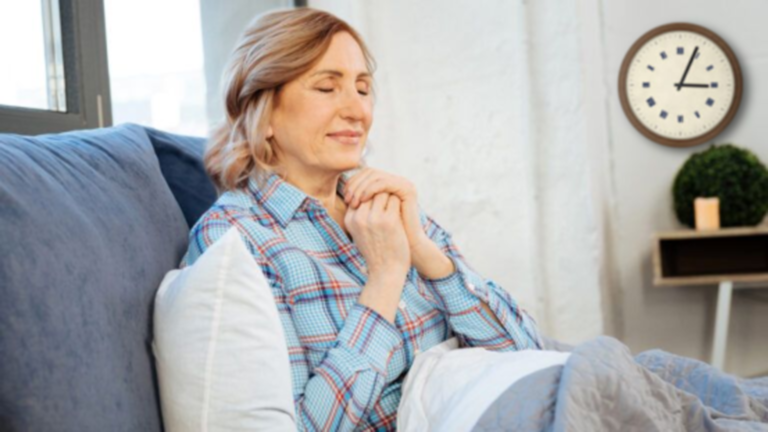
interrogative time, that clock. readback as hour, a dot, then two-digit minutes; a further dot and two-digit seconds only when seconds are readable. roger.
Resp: 3.04
